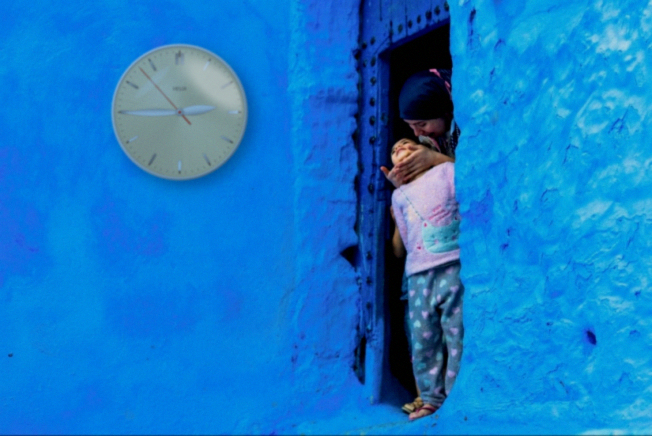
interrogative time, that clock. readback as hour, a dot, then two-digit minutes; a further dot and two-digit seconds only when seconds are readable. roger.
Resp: 2.44.53
